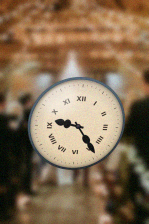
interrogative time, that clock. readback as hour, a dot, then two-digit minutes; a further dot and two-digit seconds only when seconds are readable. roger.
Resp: 9.24
